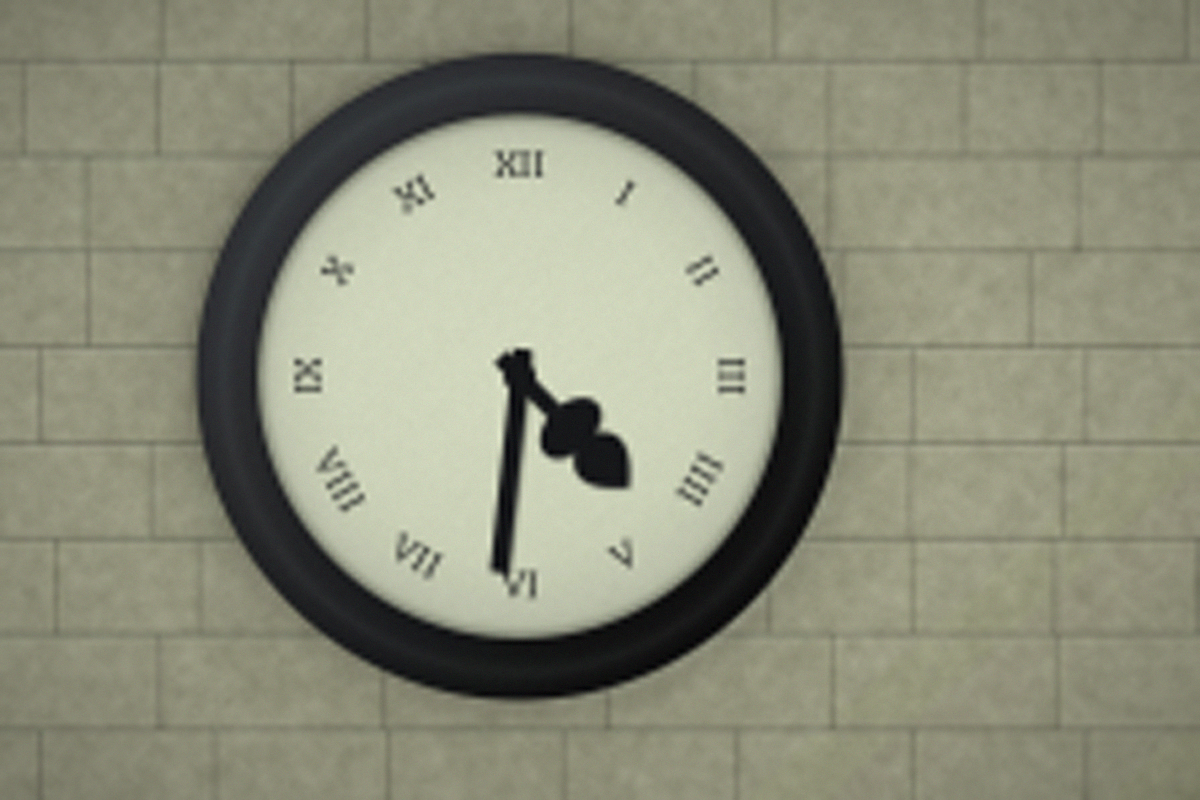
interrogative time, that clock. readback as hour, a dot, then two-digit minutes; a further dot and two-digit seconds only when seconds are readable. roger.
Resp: 4.31
